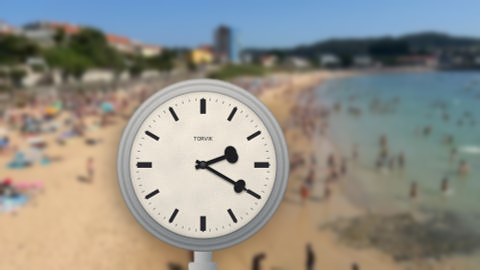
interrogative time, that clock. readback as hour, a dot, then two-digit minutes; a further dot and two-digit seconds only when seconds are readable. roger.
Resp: 2.20
